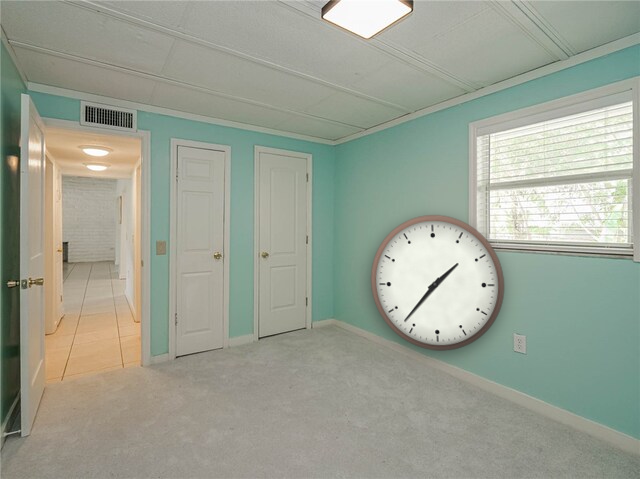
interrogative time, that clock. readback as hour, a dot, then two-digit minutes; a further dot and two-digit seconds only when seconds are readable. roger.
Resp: 1.37
